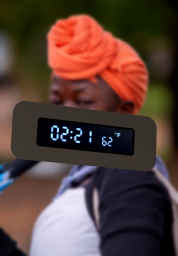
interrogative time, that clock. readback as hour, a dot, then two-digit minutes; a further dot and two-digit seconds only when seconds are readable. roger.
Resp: 2.21
